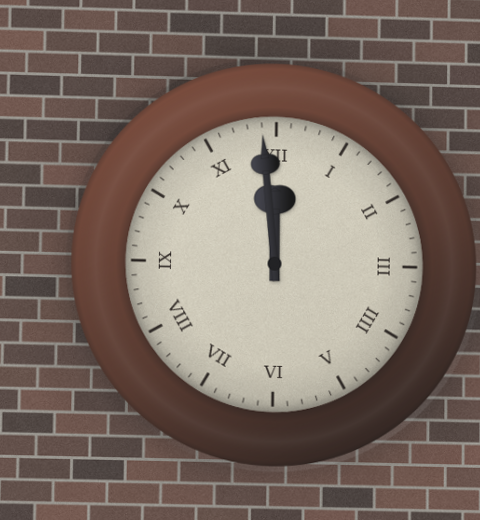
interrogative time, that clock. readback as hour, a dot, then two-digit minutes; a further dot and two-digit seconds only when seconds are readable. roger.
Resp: 11.59
